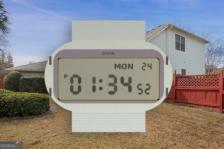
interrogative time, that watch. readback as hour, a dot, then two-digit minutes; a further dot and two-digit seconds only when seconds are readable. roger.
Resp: 1.34.52
